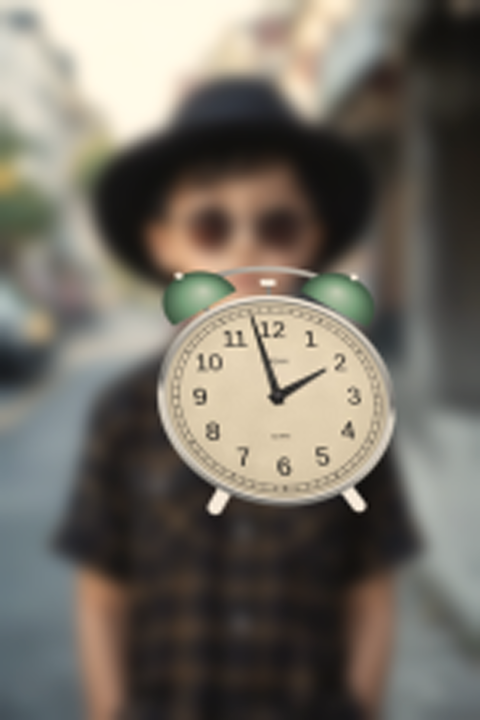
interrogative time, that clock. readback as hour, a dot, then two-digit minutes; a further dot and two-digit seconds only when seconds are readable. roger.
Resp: 1.58
